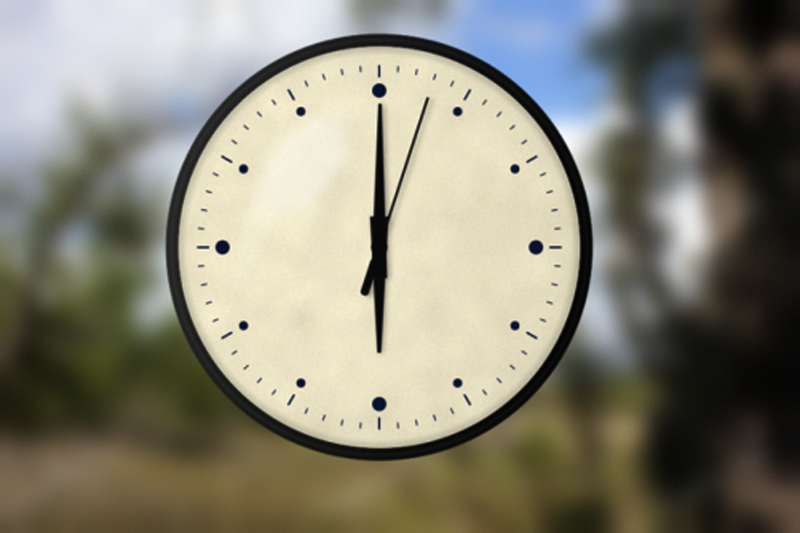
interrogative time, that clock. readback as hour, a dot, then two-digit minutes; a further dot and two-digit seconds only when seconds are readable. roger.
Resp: 6.00.03
